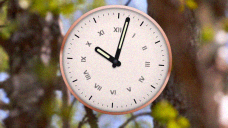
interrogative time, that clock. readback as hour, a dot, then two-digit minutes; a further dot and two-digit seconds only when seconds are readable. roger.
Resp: 10.02
